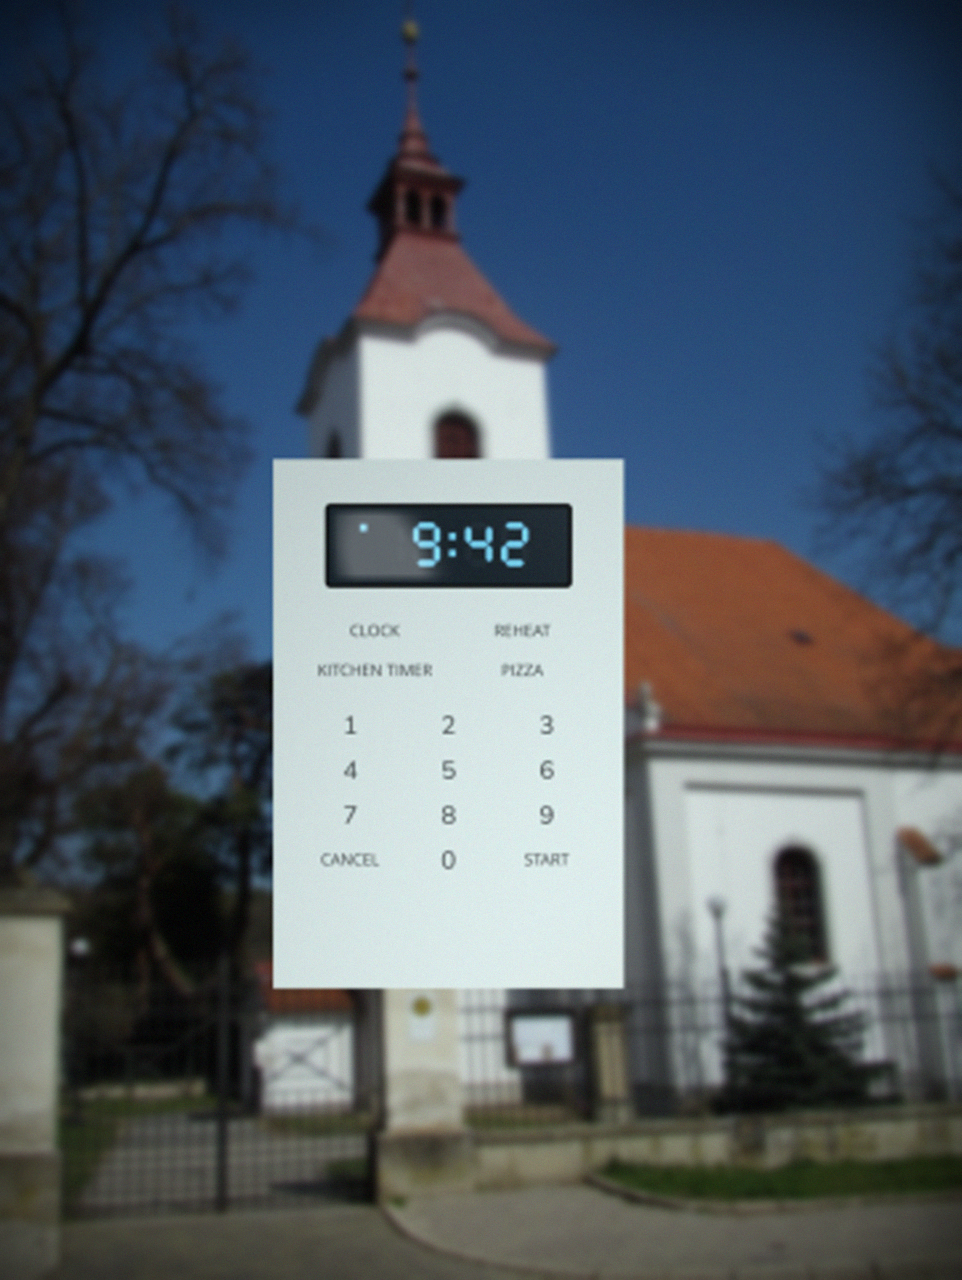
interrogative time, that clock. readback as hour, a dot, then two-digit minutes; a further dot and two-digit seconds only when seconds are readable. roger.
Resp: 9.42
